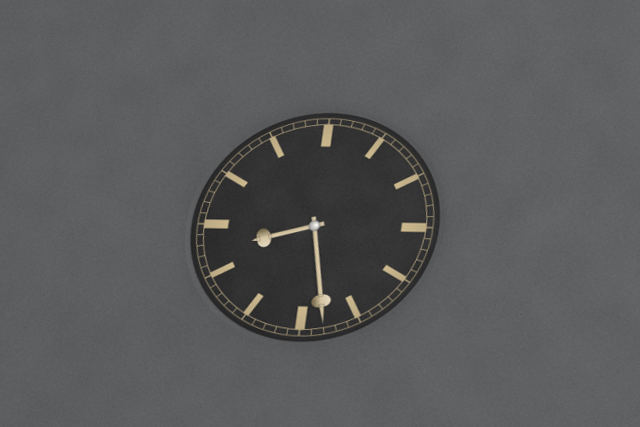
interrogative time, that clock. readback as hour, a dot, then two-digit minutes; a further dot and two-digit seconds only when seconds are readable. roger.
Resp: 8.28
